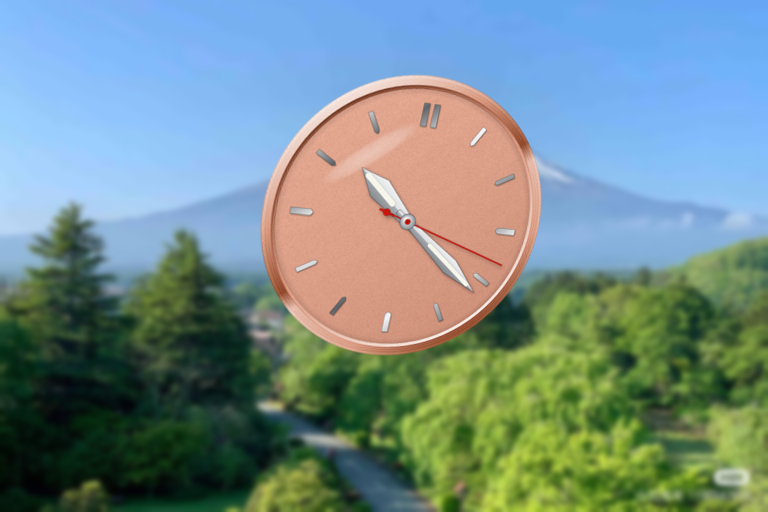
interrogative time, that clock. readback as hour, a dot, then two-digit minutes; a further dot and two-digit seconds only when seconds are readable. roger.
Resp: 10.21.18
